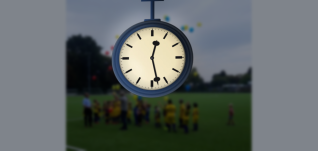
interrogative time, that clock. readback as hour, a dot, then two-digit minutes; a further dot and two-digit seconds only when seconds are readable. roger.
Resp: 12.28
